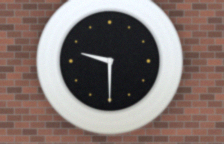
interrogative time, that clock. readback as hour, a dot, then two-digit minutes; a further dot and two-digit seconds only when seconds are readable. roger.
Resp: 9.30
